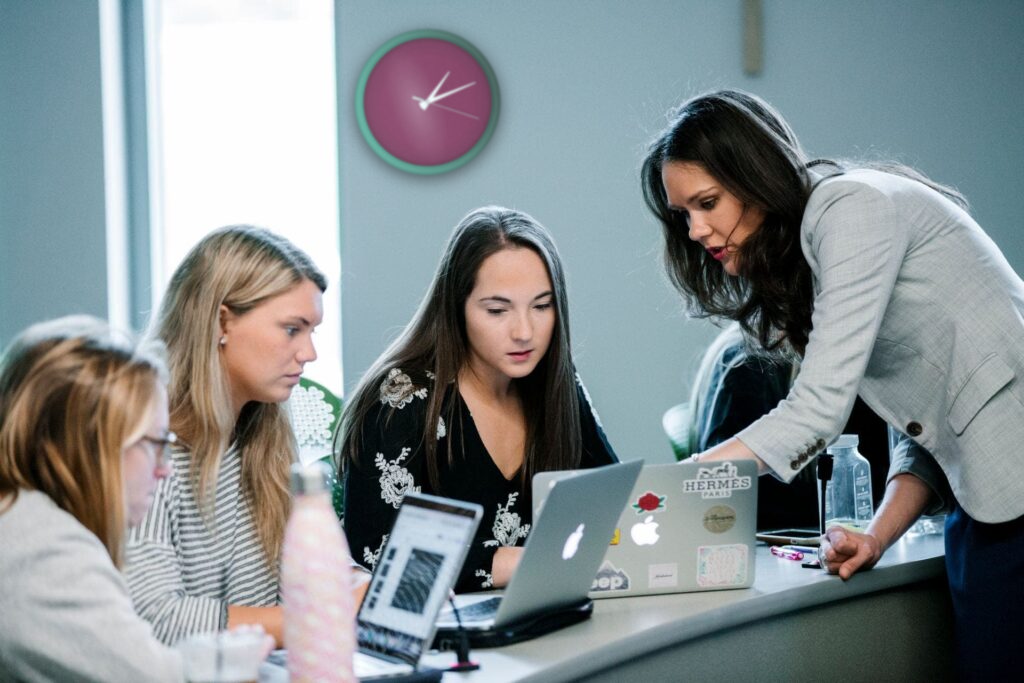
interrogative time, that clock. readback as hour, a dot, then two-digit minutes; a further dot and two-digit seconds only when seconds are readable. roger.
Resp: 1.11.18
